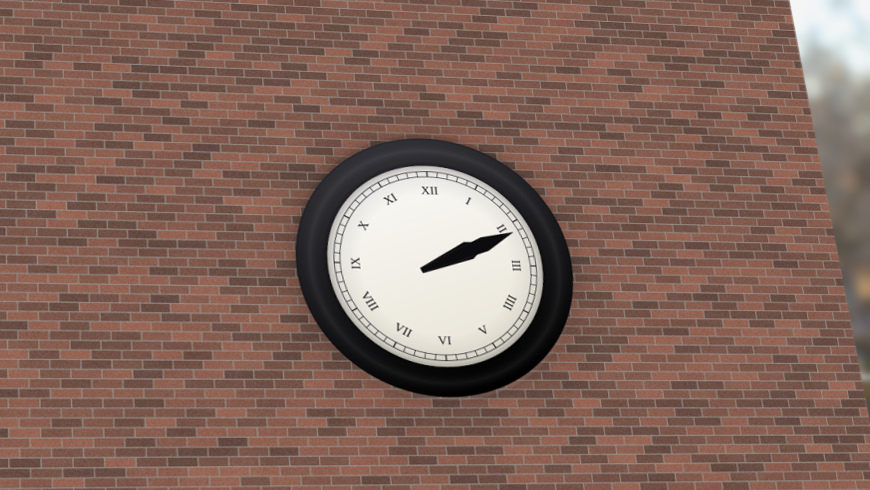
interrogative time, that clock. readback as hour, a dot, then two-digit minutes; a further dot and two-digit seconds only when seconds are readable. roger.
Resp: 2.11
